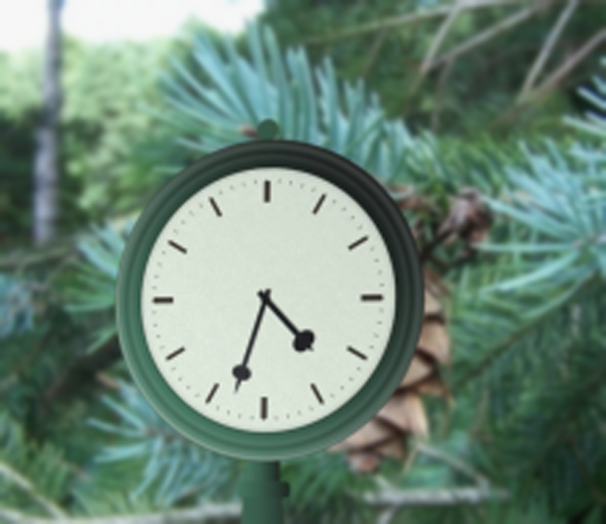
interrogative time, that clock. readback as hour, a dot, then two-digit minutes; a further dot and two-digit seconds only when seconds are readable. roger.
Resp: 4.33
